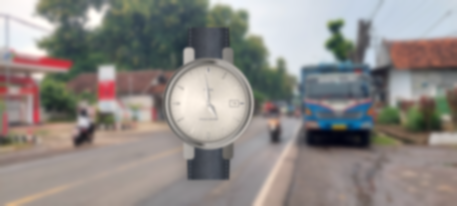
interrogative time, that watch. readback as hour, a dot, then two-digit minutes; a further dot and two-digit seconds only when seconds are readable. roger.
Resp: 4.59
